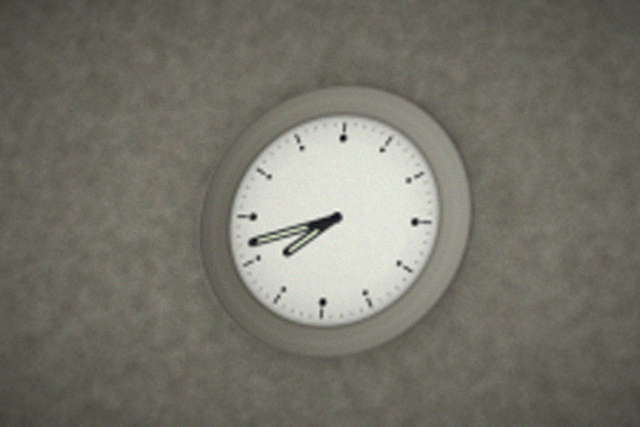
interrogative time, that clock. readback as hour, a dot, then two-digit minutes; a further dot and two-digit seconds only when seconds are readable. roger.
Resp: 7.42
